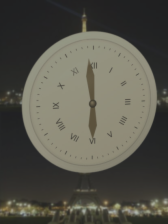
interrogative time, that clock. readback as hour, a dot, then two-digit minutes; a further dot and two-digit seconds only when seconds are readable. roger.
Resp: 5.59
